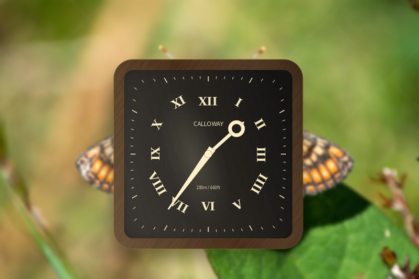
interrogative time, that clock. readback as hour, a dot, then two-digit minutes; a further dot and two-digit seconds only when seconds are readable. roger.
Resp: 1.36
